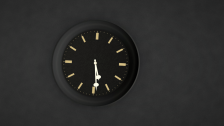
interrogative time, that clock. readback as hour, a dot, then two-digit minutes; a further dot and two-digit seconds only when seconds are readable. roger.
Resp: 5.29
